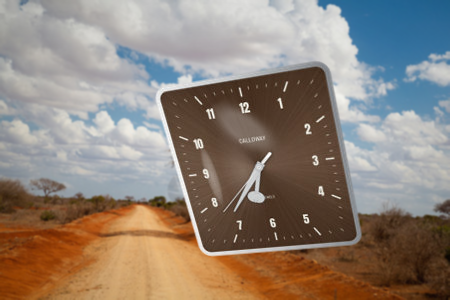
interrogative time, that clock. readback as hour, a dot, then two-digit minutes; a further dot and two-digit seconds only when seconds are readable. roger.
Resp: 6.36.38
